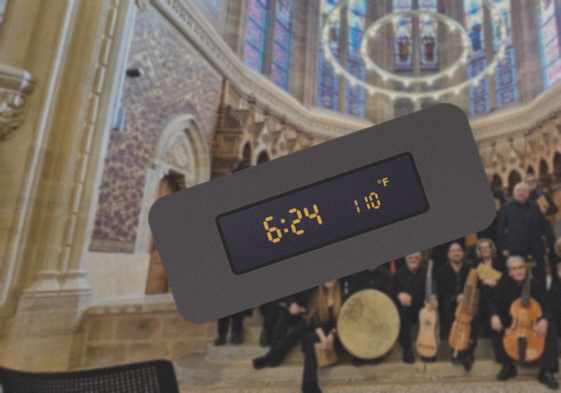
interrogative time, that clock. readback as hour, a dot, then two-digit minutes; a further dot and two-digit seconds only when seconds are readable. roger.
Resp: 6.24
